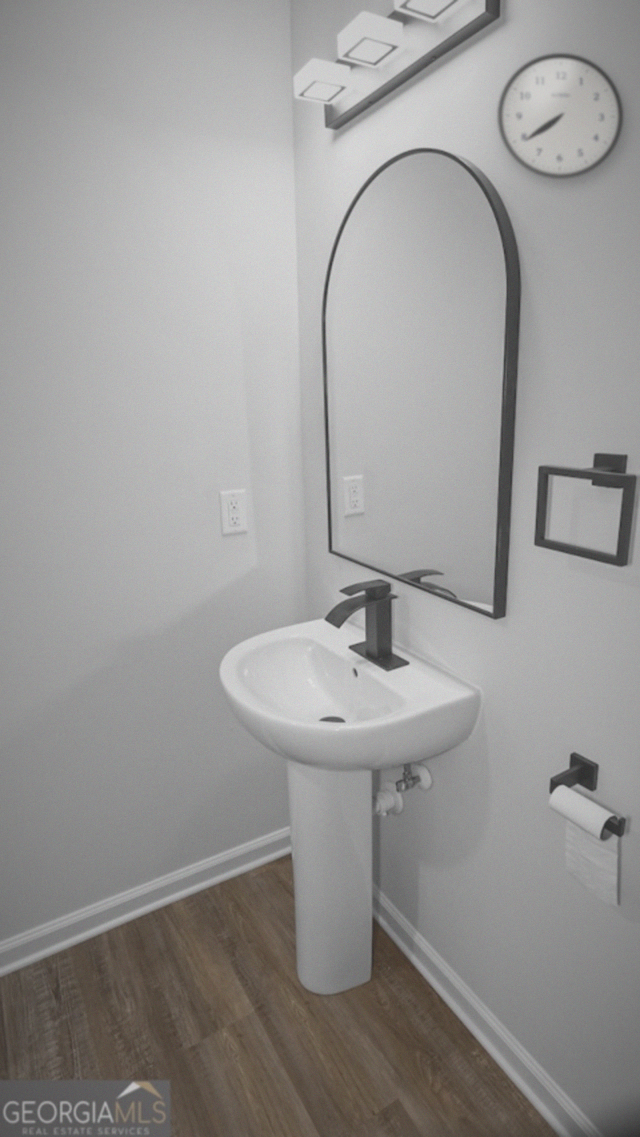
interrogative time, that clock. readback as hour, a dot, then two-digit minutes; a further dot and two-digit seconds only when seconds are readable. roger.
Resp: 7.39
